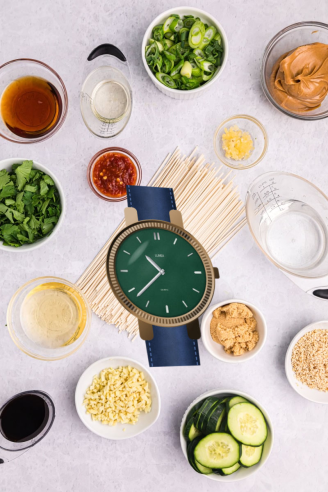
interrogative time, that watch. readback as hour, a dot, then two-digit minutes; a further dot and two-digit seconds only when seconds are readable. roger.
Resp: 10.38
